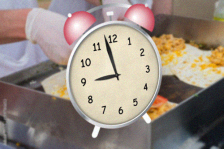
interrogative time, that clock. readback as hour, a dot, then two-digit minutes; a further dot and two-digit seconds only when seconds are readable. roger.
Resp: 8.58
